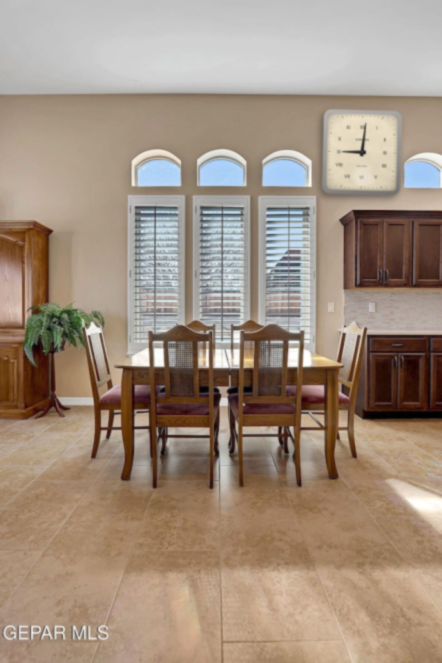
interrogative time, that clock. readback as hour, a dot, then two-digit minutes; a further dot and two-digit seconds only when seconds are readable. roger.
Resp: 9.01
